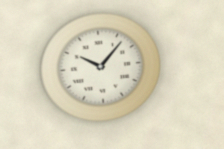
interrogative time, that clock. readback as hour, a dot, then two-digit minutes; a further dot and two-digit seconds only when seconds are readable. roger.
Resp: 10.07
